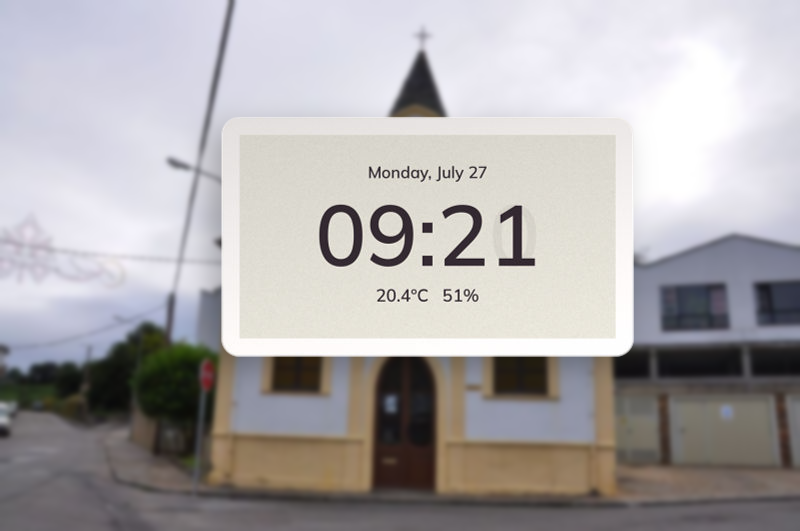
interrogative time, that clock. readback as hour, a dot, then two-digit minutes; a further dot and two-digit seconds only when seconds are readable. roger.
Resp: 9.21
